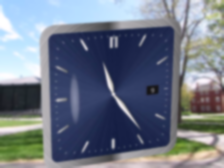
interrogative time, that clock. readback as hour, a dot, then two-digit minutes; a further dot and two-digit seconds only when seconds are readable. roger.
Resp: 11.24
